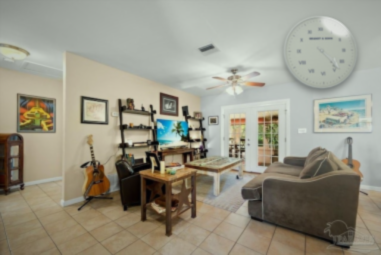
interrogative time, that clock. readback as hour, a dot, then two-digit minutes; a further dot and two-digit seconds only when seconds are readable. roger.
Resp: 4.23
